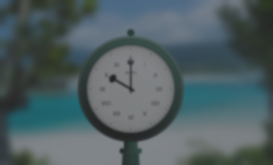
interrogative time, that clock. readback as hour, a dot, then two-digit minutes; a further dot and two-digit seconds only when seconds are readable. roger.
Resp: 10.00
